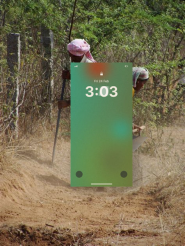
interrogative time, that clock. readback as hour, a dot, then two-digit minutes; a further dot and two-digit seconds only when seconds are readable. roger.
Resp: 3.03
